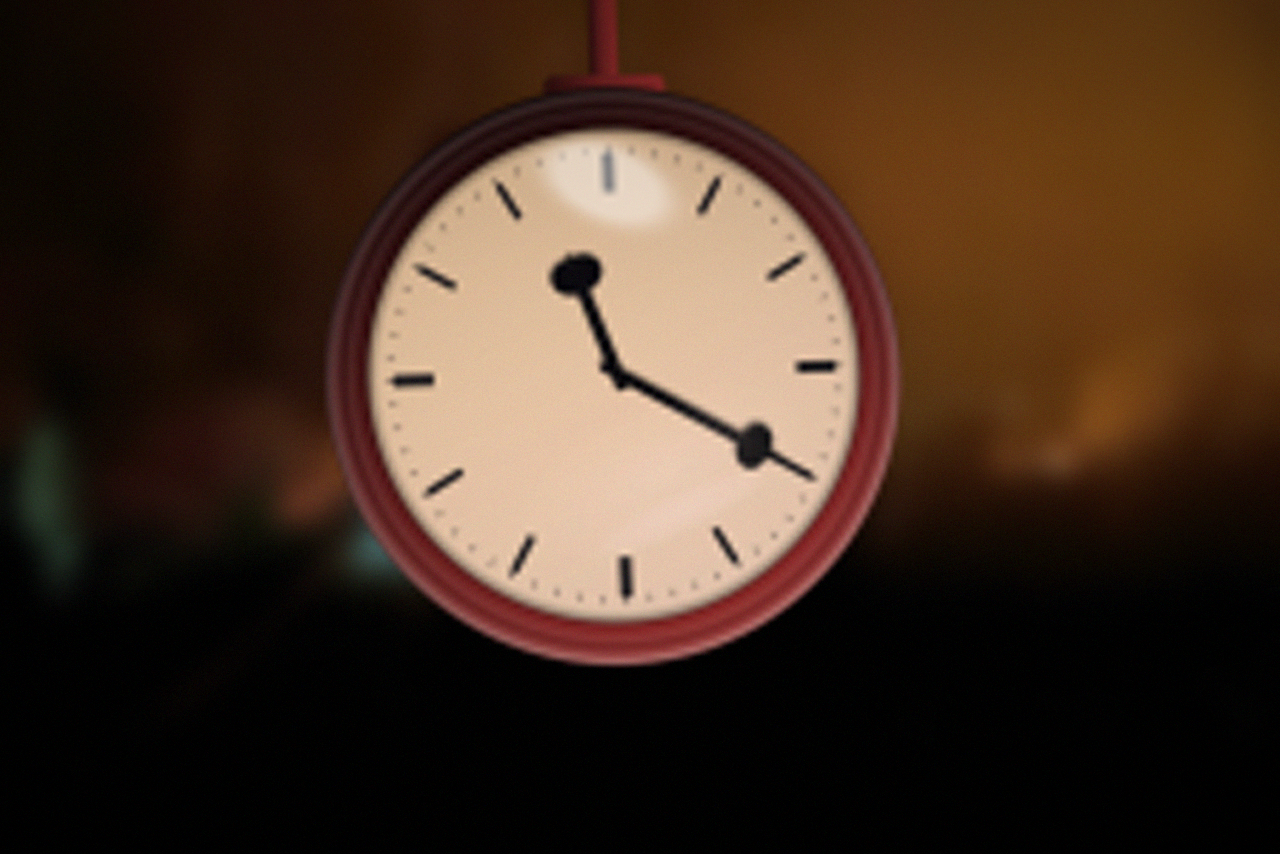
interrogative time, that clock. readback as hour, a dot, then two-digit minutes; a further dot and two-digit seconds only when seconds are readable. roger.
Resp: 11.20
